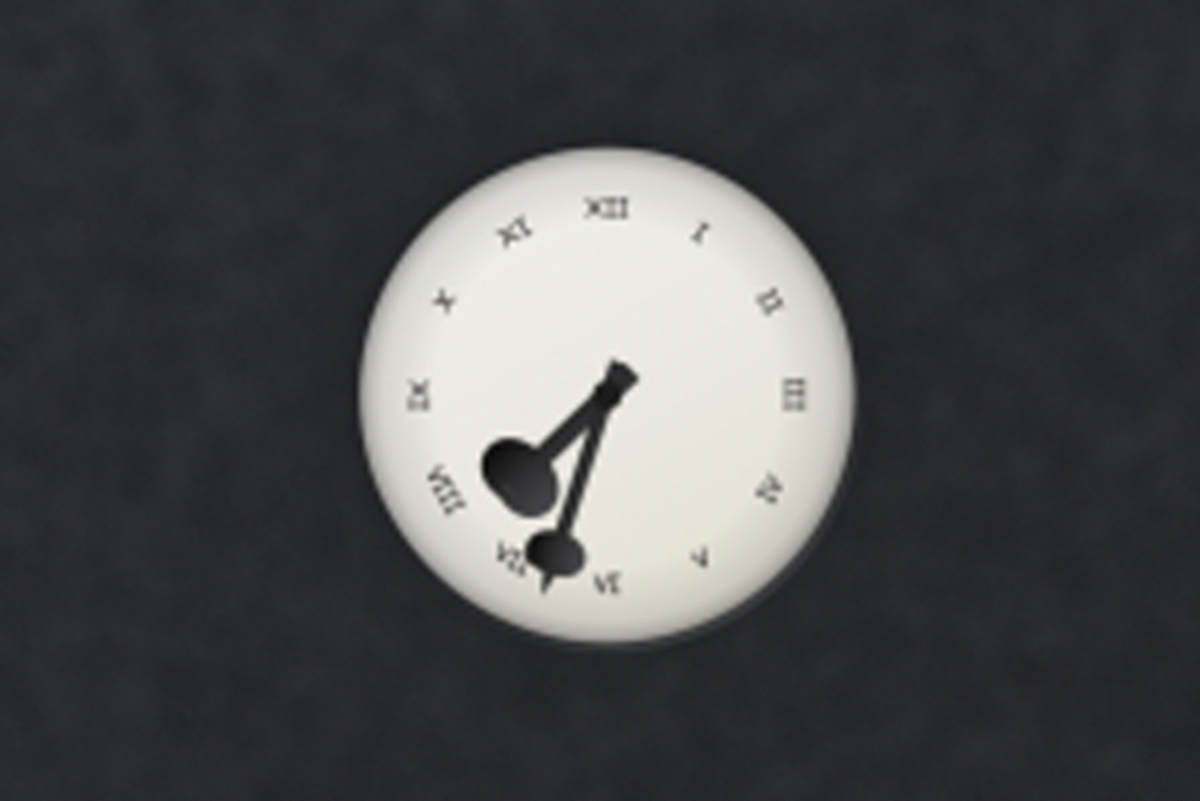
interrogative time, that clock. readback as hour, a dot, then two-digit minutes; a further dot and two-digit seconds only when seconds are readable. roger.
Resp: 7.33
